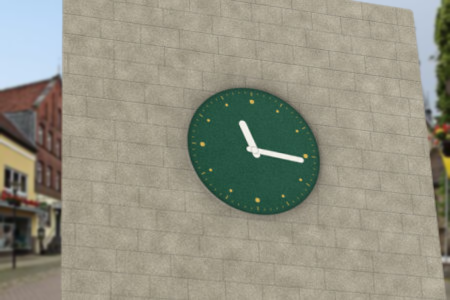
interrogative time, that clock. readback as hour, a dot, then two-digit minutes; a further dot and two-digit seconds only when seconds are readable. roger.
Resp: 11.16
